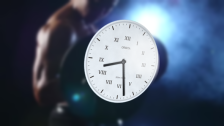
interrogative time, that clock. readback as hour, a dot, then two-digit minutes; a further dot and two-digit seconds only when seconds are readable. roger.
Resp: 8.28
